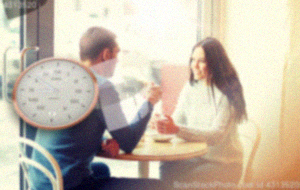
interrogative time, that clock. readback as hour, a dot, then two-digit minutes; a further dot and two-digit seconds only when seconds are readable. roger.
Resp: 8.51
